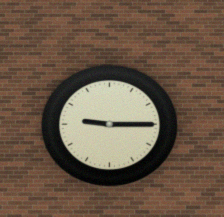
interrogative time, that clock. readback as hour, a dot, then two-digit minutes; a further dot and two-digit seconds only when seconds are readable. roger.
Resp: 9.15
